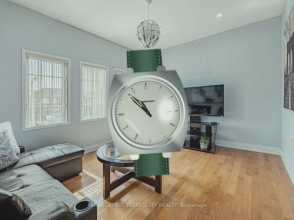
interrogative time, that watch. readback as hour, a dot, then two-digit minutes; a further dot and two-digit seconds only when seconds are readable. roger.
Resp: 10.53
